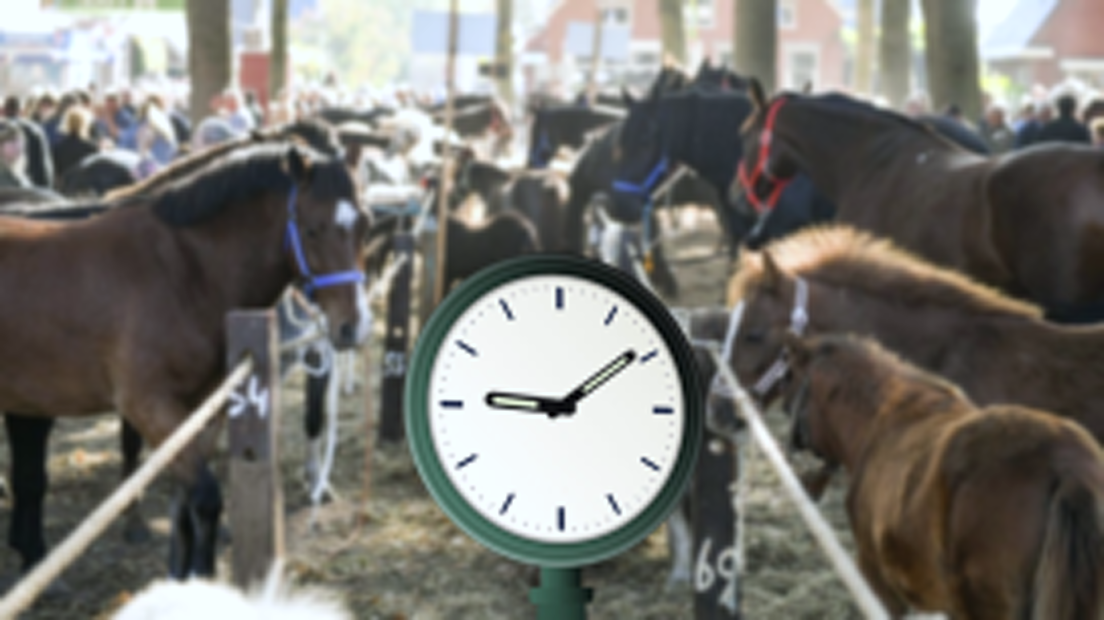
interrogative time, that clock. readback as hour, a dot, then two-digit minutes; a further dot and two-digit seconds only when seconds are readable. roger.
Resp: 9.09
